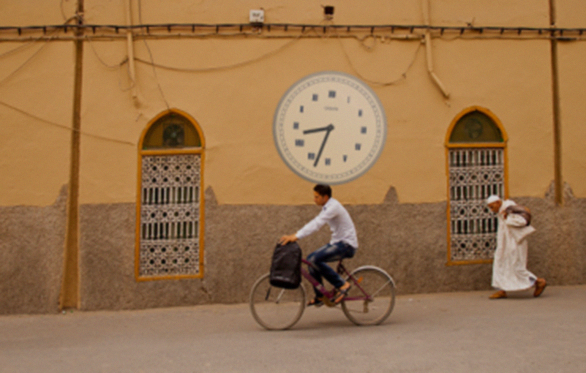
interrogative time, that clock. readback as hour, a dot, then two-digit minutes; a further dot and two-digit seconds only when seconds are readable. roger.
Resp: 8.33
